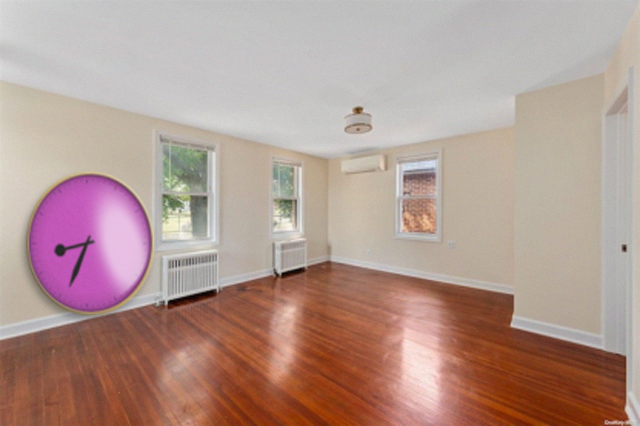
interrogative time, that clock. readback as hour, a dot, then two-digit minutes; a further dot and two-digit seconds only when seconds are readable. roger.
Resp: 8.34
